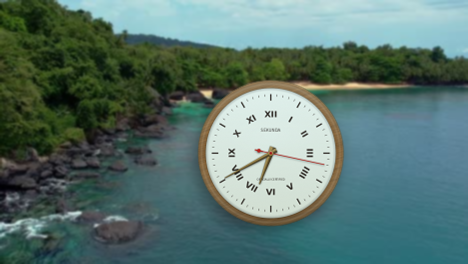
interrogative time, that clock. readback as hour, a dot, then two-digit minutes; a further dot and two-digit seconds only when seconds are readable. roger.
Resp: 6.40.17
